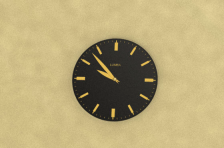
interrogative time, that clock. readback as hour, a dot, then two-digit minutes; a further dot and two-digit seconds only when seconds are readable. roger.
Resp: 9.53
